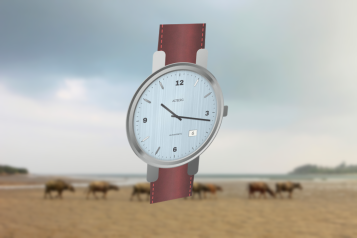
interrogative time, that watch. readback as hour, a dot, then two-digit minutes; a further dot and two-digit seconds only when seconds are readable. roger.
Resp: 10.17
